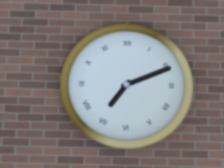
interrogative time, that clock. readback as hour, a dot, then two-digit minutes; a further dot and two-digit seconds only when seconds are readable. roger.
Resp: 7.11
